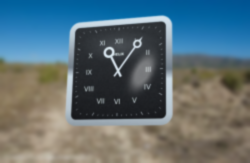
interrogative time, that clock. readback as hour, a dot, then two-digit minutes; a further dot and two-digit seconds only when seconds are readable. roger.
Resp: 11.06
